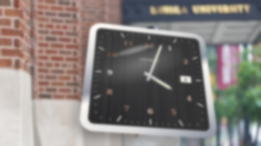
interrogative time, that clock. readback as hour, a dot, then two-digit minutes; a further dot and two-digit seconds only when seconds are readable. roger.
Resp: 4.03
